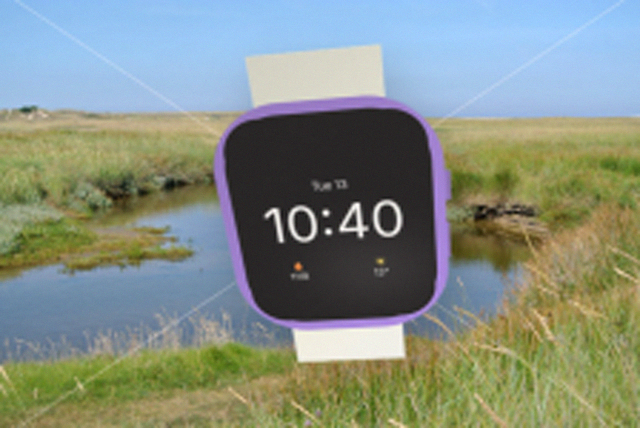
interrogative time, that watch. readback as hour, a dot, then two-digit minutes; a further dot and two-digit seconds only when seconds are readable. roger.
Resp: 10.40
